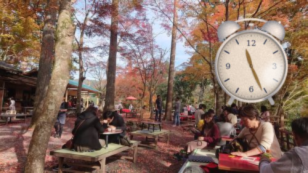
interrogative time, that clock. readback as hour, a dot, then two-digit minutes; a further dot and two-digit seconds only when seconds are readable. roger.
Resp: 11.26
